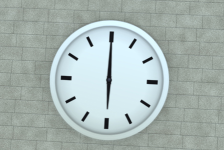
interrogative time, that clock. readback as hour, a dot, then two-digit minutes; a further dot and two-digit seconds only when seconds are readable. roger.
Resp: 6.00
